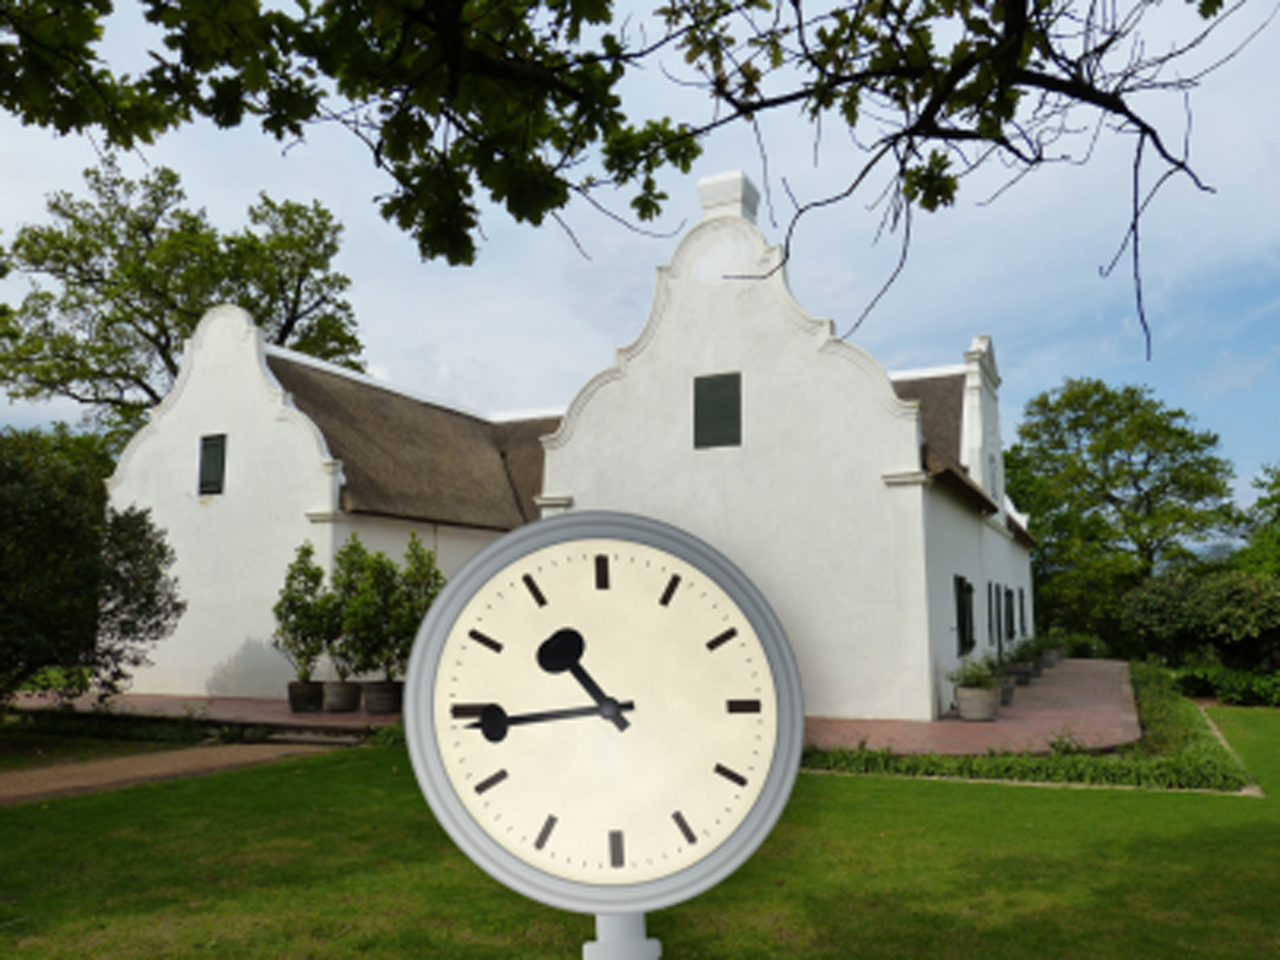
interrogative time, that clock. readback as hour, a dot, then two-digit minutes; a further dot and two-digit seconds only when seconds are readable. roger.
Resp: 10.44
